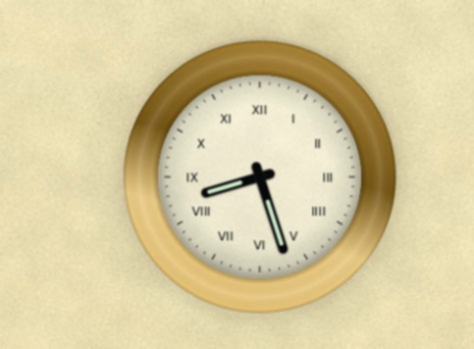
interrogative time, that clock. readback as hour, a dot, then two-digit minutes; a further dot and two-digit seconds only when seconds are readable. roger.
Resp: 8.27
